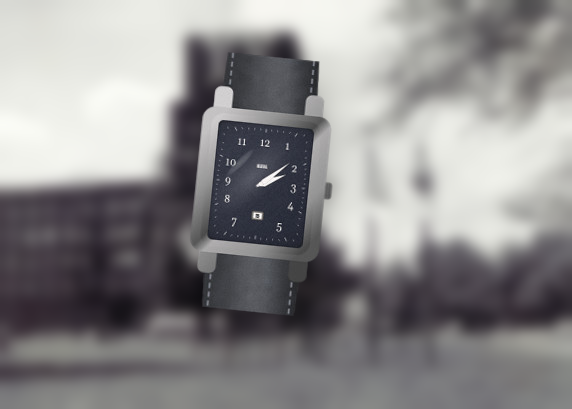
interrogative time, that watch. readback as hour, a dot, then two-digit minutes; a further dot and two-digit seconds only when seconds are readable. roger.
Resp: 2.08
